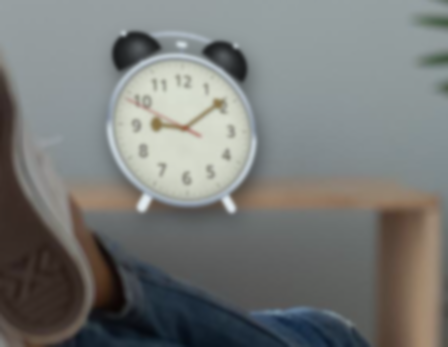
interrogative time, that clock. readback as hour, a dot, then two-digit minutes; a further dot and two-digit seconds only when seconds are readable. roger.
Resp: 9.08.49
